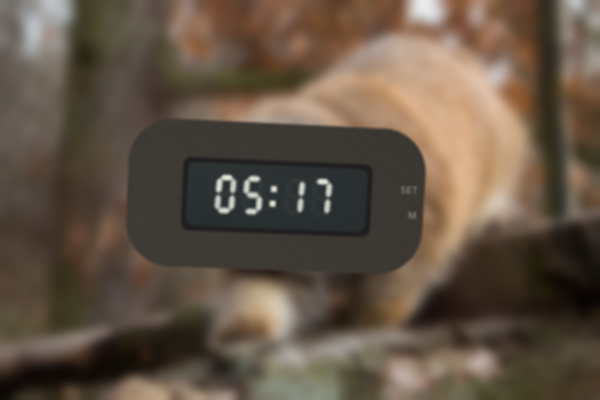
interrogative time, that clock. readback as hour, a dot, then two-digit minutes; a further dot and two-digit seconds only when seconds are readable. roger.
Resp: 5.17
